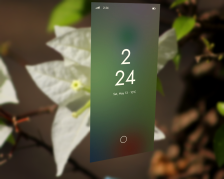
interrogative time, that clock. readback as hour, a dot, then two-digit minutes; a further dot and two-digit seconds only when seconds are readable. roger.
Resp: 2.24
